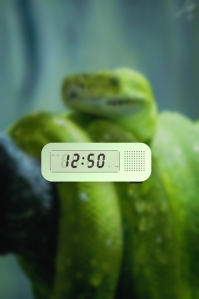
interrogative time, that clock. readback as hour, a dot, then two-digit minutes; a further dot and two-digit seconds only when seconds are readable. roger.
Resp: 12.50
